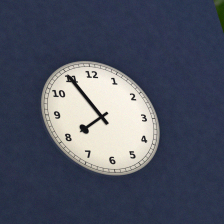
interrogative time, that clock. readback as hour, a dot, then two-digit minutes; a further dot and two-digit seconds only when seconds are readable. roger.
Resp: 7.55
